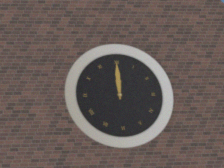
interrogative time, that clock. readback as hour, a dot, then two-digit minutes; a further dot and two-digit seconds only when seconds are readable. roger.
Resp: 12.00
